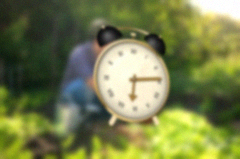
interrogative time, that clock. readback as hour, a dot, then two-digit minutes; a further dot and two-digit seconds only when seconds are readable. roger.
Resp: 6.14
